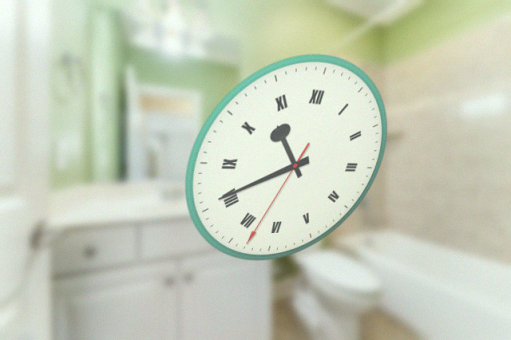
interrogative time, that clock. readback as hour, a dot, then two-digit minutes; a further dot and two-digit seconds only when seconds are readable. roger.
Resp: 10.40.33
